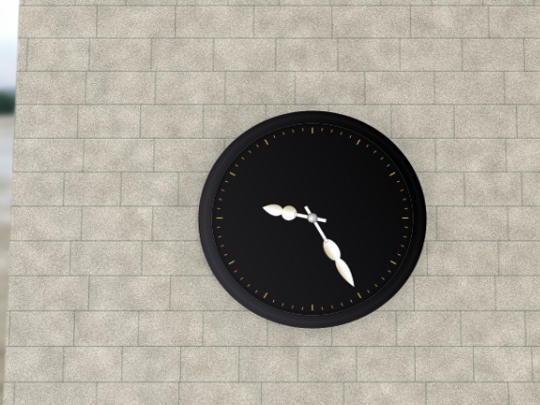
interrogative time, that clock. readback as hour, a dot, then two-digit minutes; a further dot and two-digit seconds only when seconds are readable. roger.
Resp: 9.25
